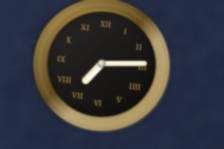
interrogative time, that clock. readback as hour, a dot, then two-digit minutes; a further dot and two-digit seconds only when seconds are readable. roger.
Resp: 7.14
